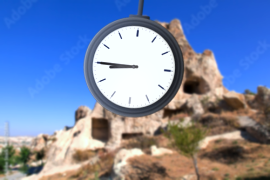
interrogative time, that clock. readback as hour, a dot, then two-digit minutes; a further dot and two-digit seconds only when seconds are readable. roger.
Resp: 8.45
